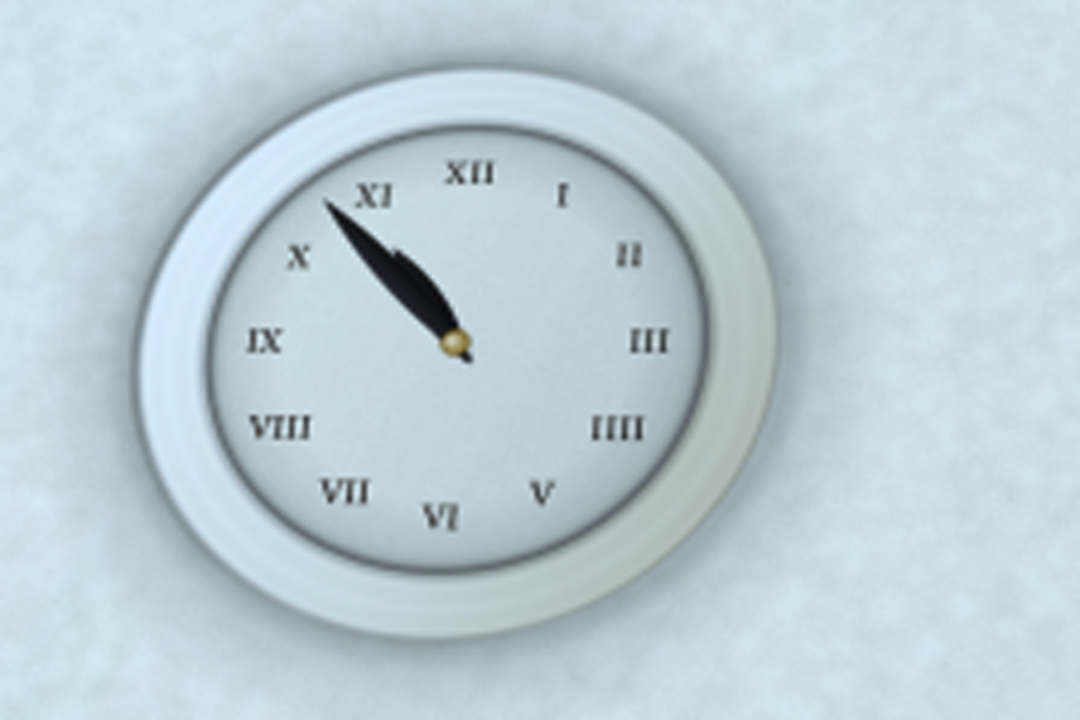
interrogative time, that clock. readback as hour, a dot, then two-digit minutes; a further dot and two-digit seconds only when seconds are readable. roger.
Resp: 10.53
